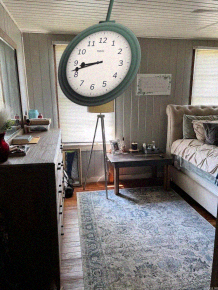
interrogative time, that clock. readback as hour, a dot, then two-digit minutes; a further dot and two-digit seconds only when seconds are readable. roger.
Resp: 8.42
